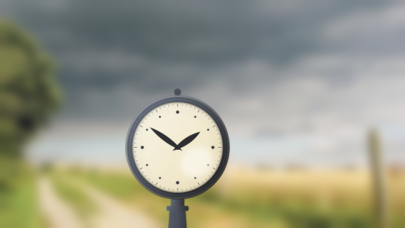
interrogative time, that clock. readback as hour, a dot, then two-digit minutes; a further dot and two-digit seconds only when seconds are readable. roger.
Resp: 1.51
